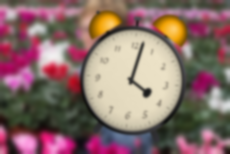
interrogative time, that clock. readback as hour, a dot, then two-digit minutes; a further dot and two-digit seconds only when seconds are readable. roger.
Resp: 4.02
